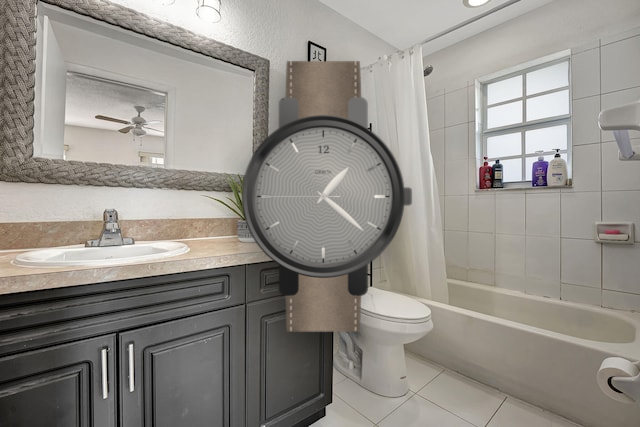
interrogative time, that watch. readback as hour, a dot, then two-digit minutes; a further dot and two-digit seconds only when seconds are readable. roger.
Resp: 1.21.45
